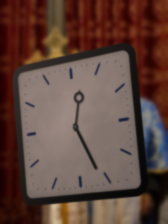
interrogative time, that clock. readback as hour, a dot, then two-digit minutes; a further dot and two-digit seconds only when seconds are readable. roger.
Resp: 12.26
